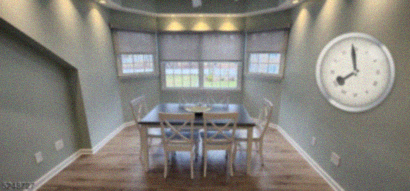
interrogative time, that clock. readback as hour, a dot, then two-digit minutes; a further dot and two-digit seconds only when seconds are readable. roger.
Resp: 7.59
